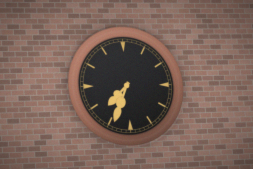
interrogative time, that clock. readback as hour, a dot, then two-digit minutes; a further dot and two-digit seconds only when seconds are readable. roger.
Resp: 7.34
